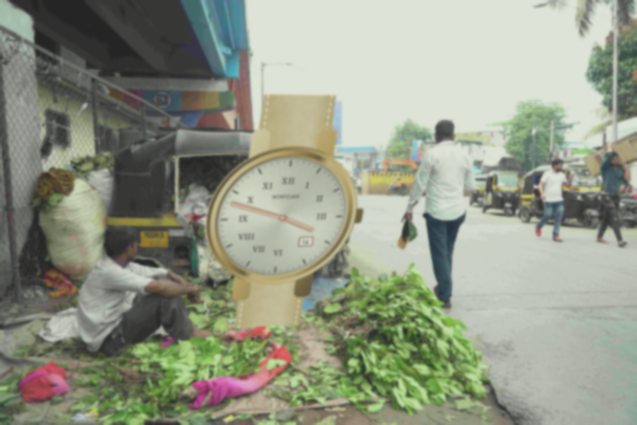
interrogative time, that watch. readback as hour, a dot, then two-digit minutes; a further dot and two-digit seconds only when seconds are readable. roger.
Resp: 3.48
